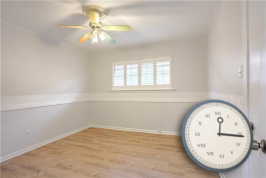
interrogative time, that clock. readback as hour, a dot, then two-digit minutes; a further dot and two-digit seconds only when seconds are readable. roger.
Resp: 12.16
